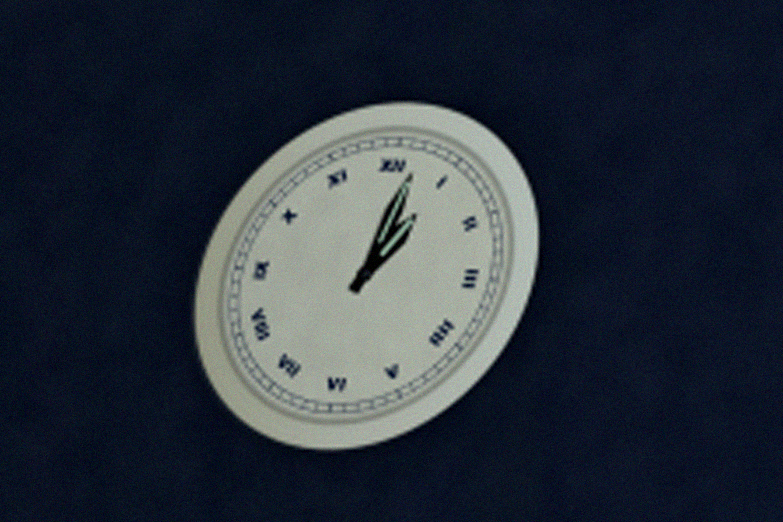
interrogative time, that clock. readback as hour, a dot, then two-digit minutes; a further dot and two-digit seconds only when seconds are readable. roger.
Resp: 1.02
